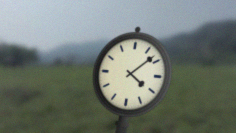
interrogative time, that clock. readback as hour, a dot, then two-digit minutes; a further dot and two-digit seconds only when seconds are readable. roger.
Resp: 4.08
